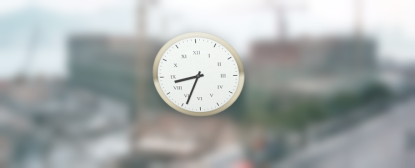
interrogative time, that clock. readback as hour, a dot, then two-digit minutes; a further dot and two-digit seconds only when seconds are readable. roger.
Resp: 8.34
